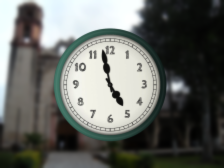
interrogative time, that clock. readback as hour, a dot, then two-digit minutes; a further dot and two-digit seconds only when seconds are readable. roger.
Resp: 4.58
